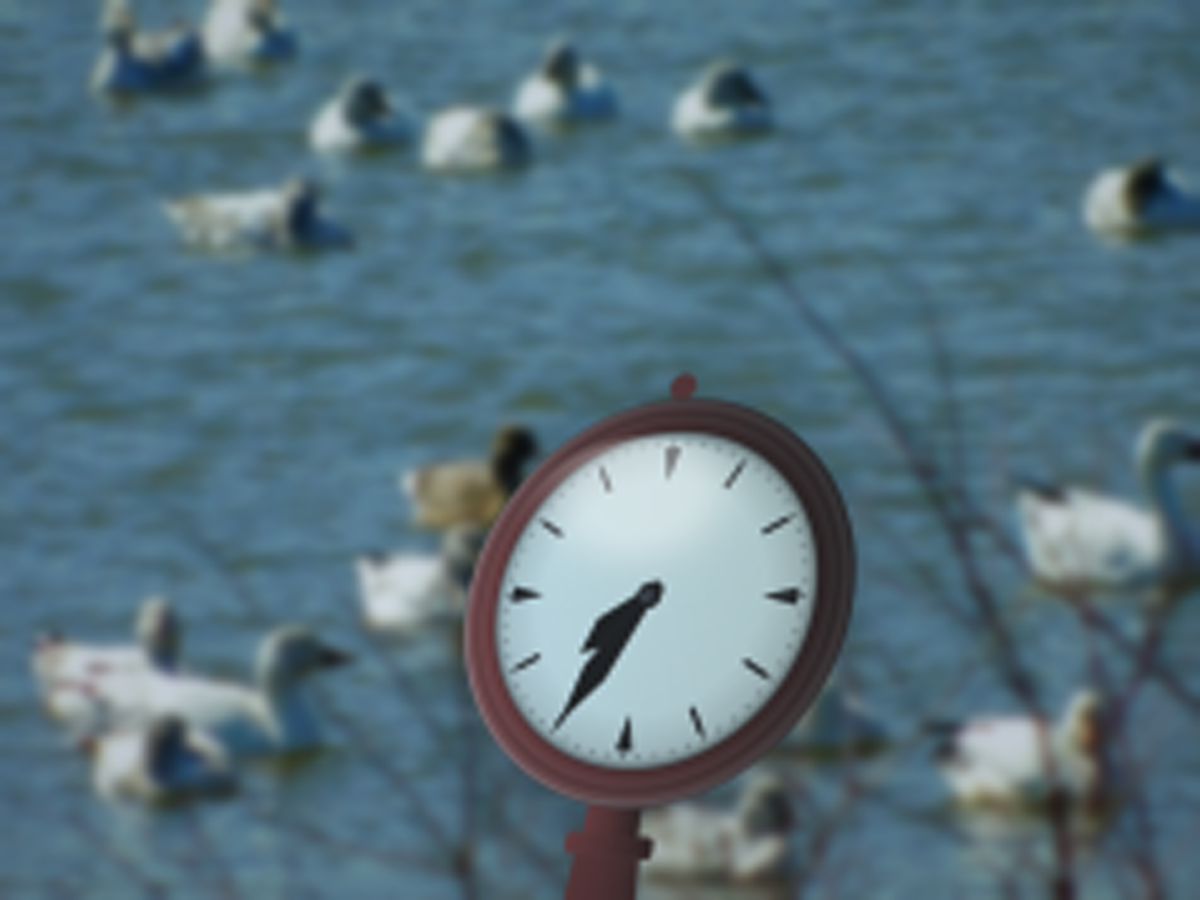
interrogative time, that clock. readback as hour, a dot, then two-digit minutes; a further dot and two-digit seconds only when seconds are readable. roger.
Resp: 7.35
